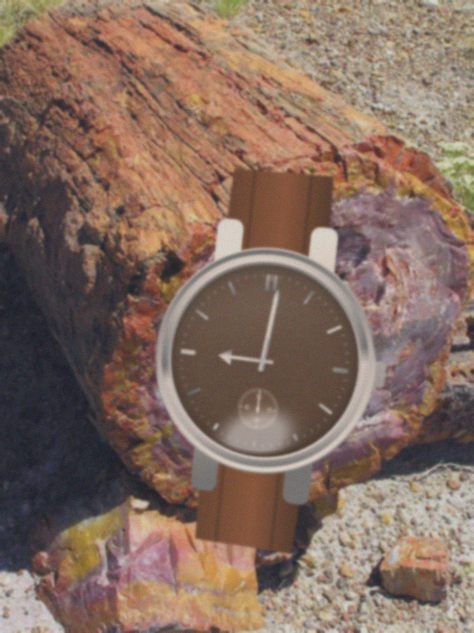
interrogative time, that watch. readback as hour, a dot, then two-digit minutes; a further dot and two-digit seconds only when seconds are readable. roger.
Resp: 9.01
